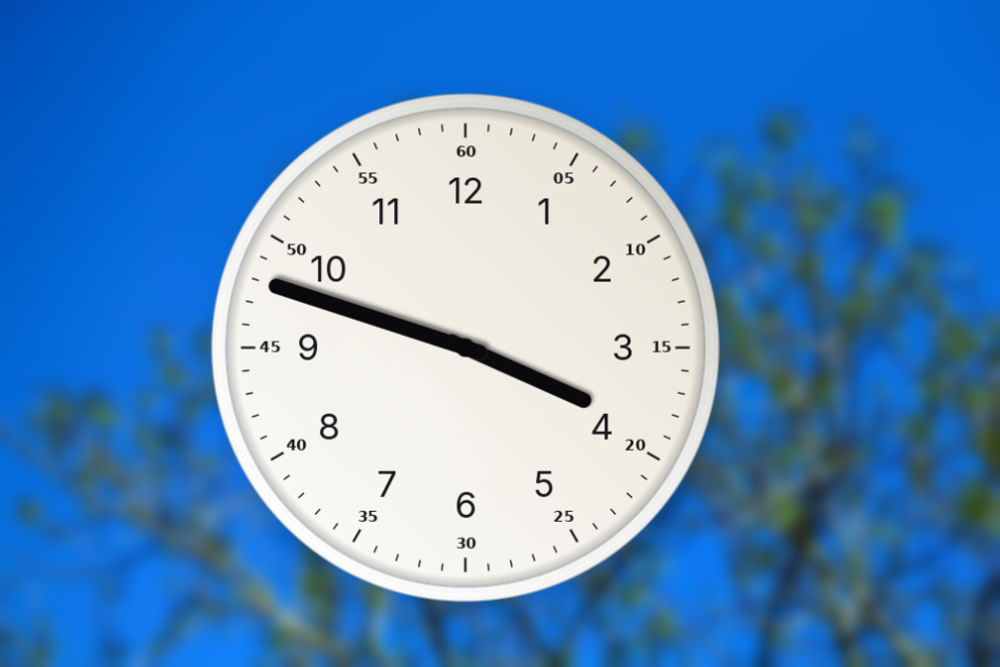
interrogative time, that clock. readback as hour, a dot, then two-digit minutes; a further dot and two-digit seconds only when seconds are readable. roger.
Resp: 3.48
